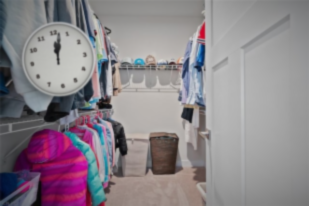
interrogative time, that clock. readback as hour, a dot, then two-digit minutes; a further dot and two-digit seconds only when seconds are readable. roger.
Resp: 12.02
